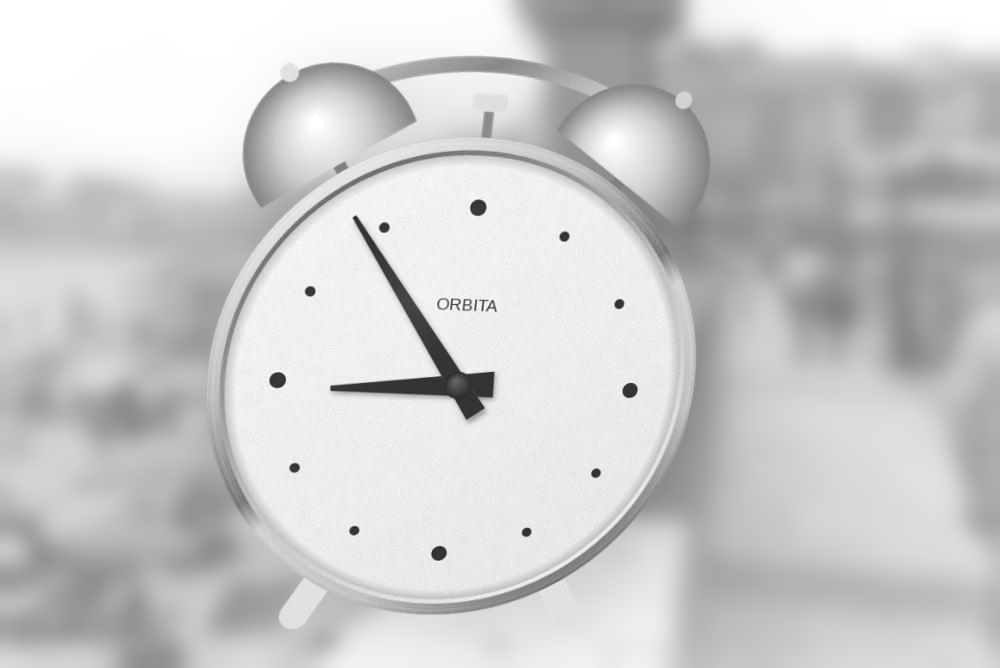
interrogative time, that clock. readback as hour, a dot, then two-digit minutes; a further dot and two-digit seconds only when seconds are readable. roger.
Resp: 8.54
